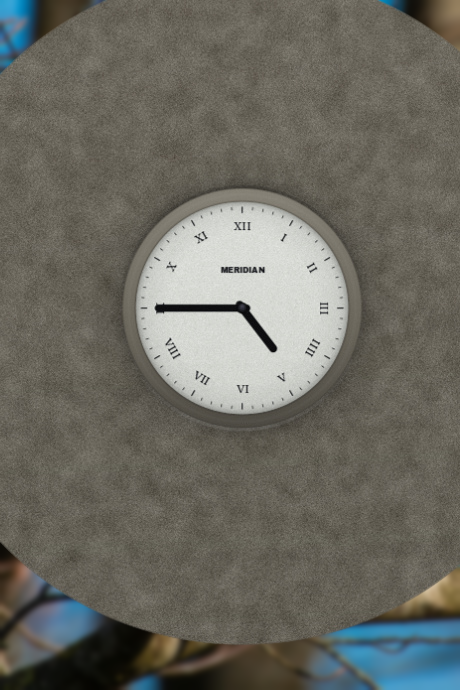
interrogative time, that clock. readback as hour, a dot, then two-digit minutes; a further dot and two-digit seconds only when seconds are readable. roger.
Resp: 4.45
